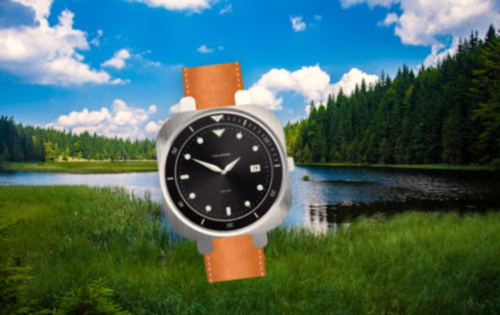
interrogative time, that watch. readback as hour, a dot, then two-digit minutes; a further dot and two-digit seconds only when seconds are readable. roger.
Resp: 1.50
